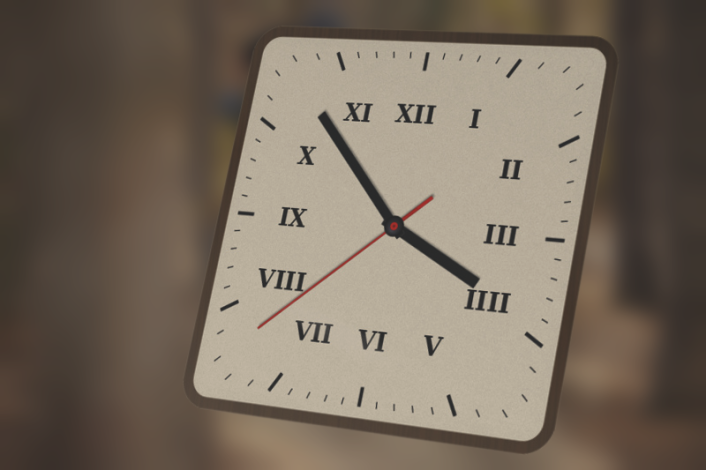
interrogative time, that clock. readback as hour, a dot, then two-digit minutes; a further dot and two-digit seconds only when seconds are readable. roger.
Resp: 3.52.38
